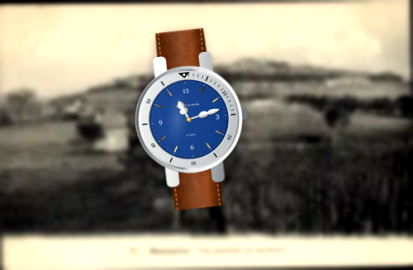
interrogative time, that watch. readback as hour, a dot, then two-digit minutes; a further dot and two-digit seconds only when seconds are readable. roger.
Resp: 11.13
